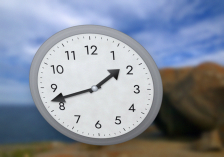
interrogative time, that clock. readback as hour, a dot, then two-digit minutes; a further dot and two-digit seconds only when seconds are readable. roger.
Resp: 1.42
